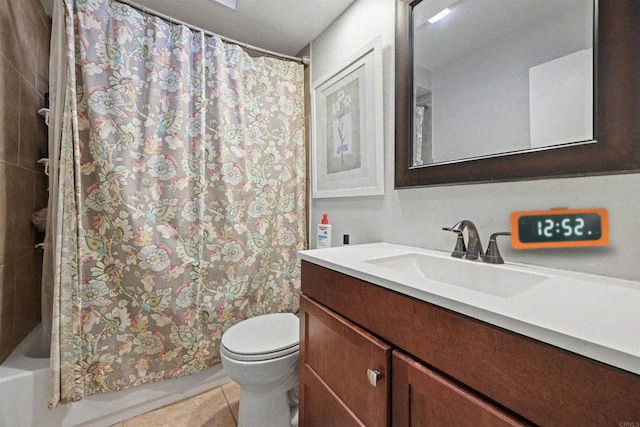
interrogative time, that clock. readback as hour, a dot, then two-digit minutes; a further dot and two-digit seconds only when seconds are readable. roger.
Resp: 12.52
